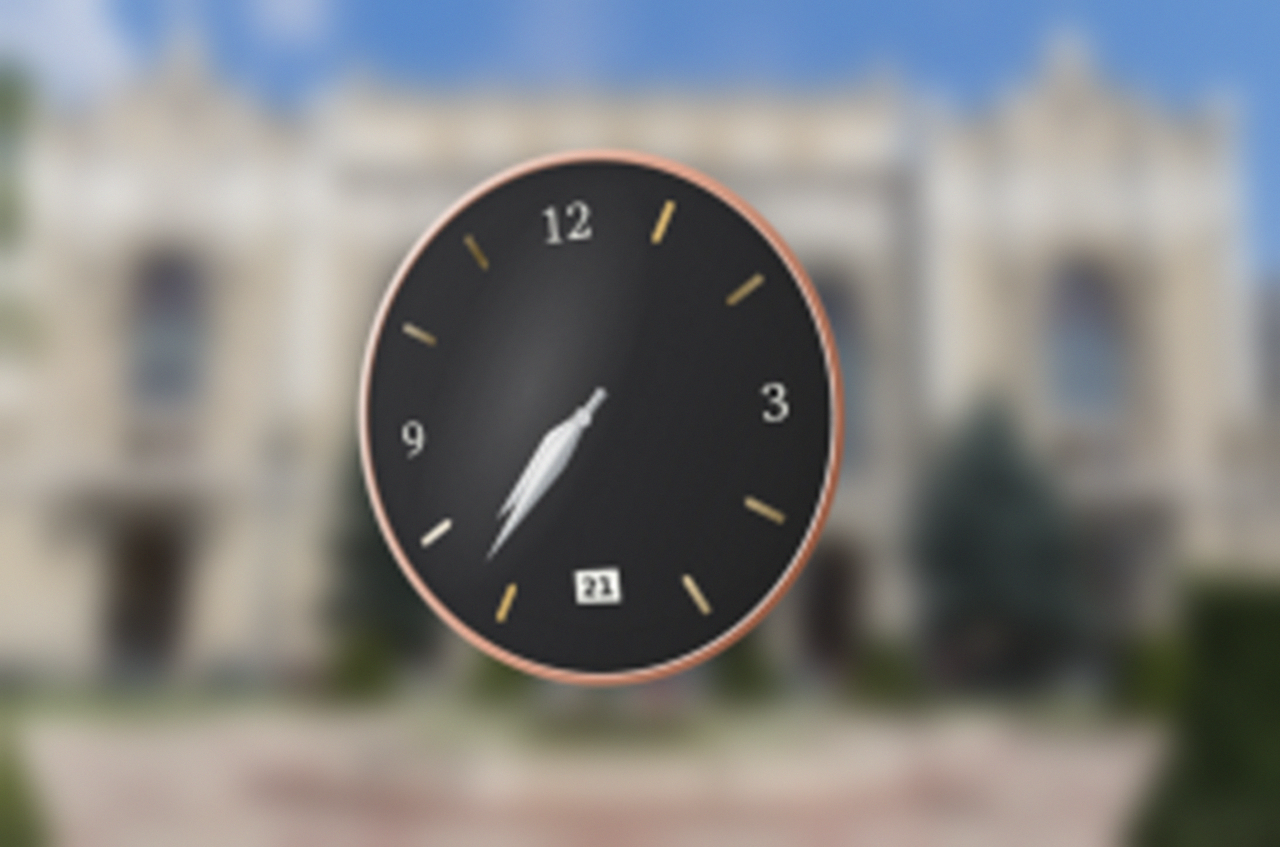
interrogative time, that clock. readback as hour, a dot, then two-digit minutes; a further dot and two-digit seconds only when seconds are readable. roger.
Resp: 7.37
